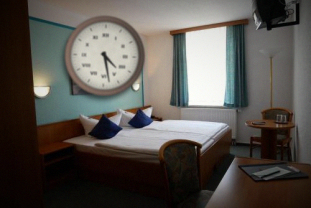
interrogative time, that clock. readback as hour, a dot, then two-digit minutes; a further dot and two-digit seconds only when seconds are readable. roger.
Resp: 4.28
